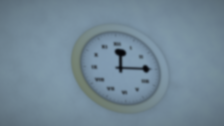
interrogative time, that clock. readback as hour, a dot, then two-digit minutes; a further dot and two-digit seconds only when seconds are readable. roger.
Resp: 12.15
